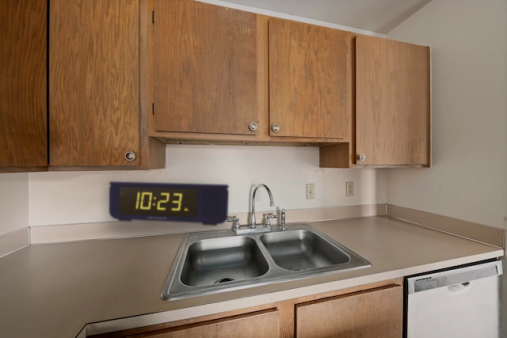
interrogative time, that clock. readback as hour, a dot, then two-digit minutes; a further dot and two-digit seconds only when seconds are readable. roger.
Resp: 10.23
